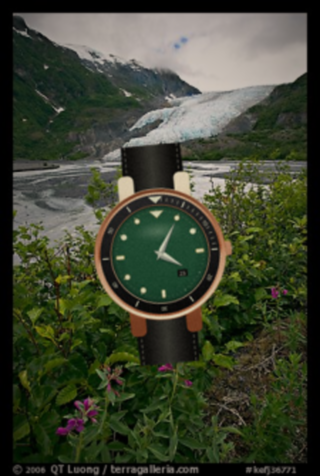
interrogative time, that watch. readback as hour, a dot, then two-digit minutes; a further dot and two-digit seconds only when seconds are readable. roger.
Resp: 4.05
